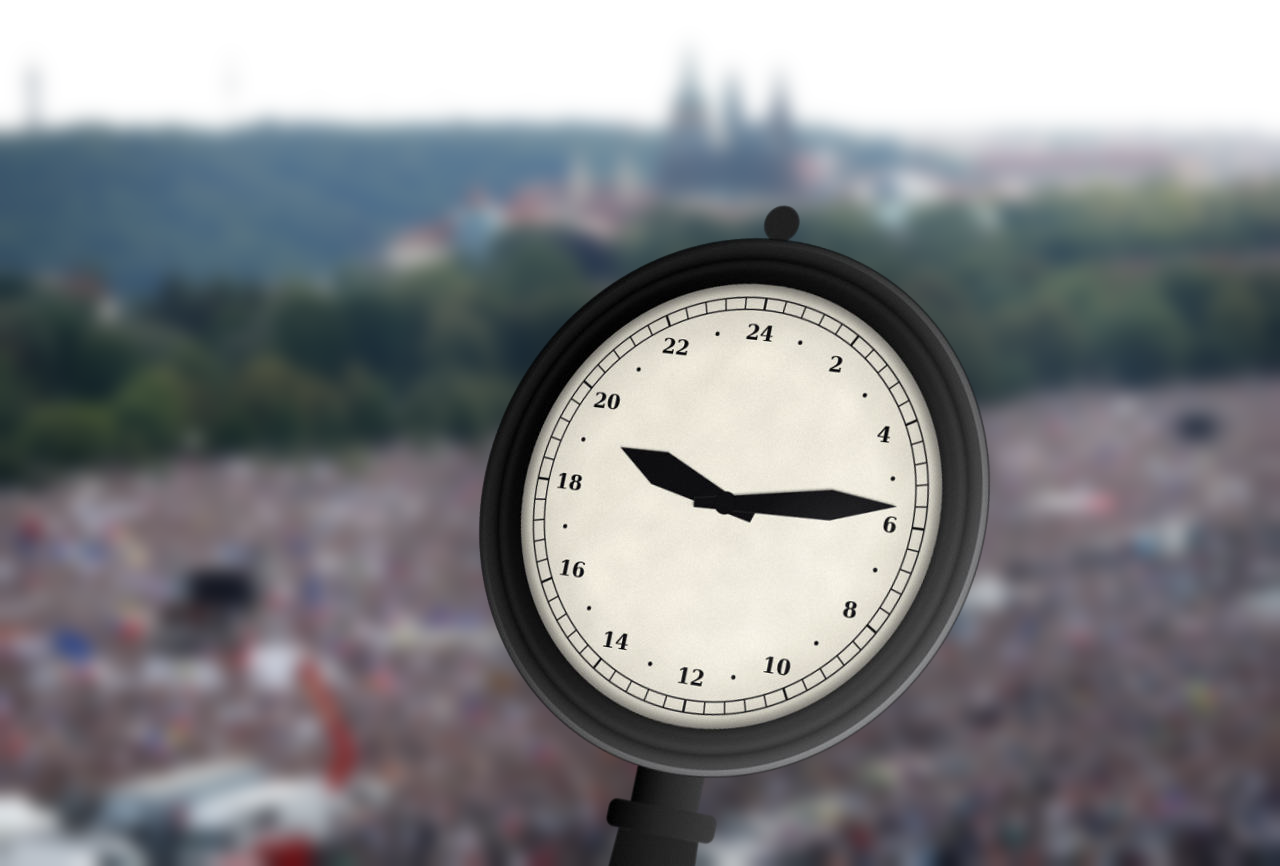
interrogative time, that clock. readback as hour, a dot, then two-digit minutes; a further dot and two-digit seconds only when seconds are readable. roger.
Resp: 19.14
